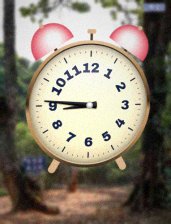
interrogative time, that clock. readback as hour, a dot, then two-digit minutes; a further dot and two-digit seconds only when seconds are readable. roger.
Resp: 8.46
